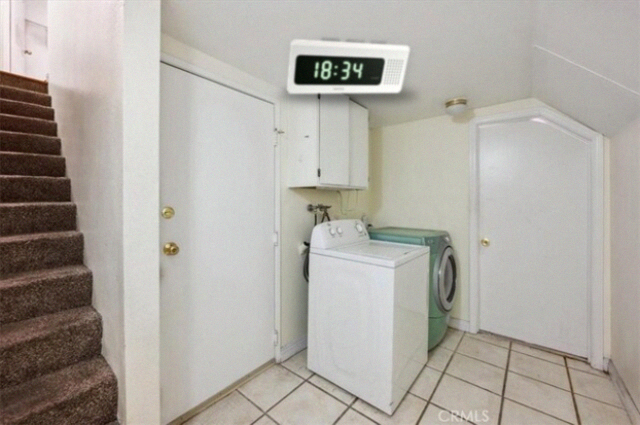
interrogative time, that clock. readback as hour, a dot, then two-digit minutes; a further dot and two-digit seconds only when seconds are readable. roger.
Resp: 18.34
